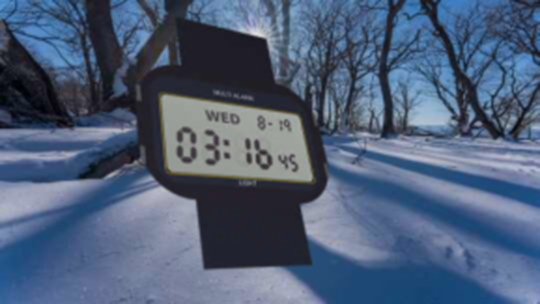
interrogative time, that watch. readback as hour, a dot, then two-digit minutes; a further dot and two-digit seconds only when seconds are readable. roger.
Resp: 3.16.45
